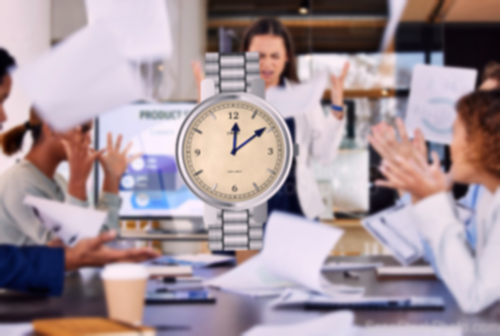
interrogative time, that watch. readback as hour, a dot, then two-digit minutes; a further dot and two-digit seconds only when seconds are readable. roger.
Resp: 12.09
